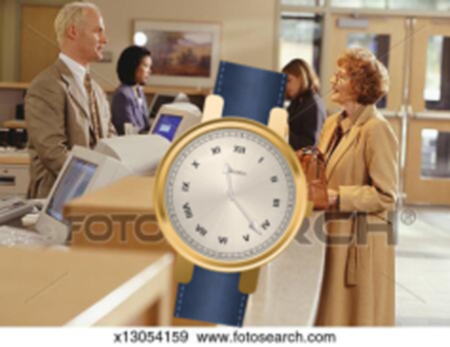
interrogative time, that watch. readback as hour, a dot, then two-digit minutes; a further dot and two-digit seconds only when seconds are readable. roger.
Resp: 11.22
